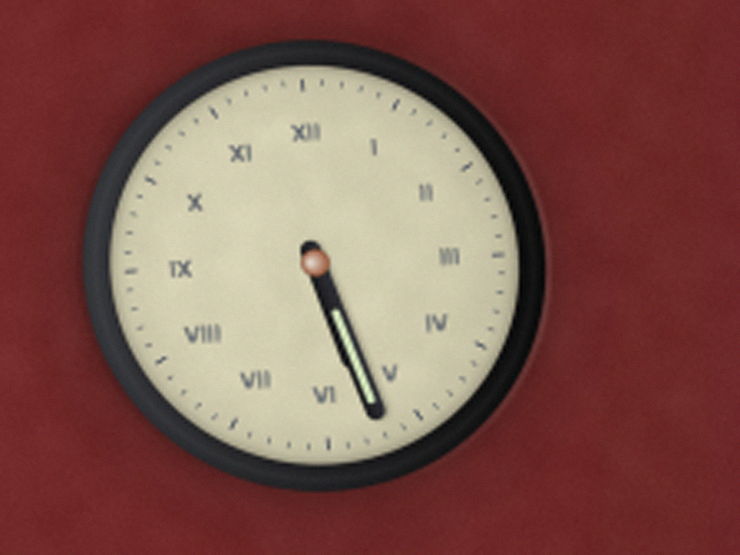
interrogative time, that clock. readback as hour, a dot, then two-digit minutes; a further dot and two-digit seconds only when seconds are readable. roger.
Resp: 5.27
